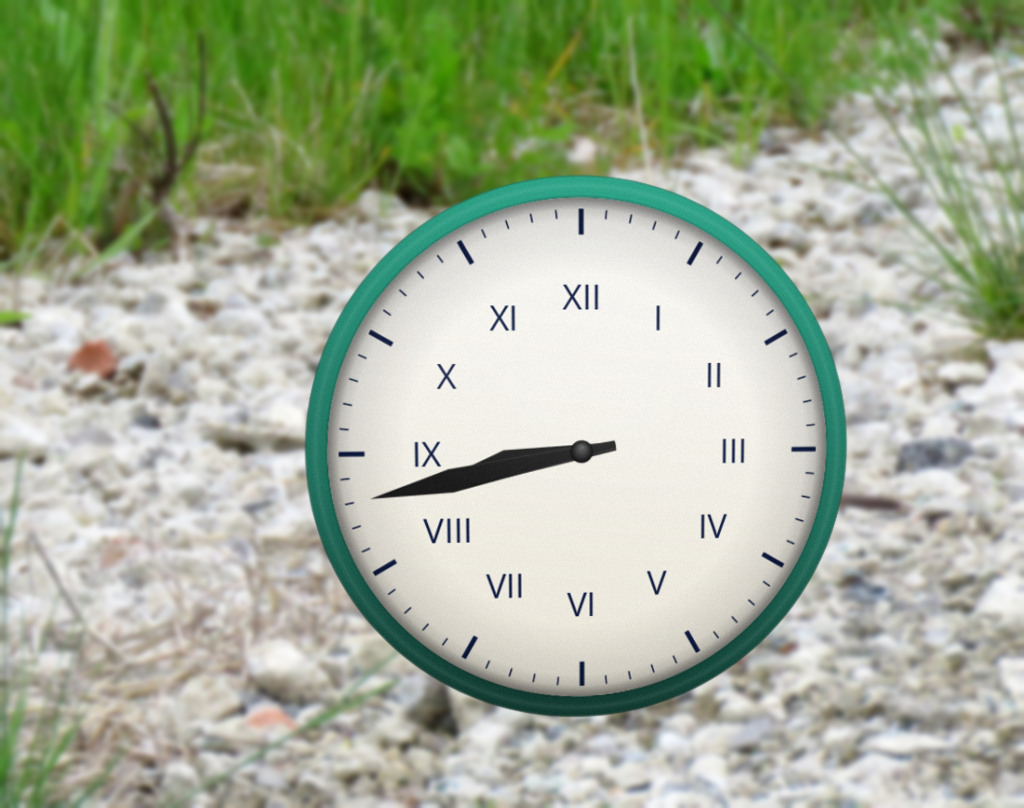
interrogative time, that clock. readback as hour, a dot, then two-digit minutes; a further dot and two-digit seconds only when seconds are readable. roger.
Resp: 8.43
